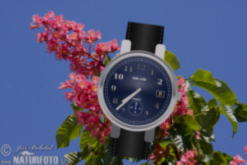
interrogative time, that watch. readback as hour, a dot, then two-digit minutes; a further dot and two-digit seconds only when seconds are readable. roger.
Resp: 7.37
